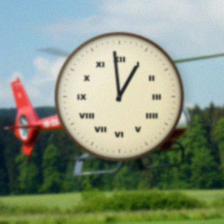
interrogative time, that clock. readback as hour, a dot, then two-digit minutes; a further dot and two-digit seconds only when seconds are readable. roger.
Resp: 12.59
